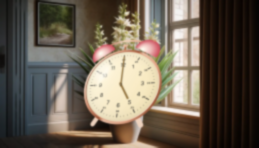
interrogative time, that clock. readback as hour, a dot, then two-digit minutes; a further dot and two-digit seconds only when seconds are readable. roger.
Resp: 5.00
